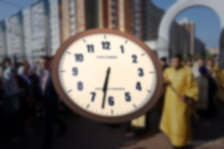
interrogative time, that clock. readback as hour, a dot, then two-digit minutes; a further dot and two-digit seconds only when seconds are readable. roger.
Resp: 6.32
